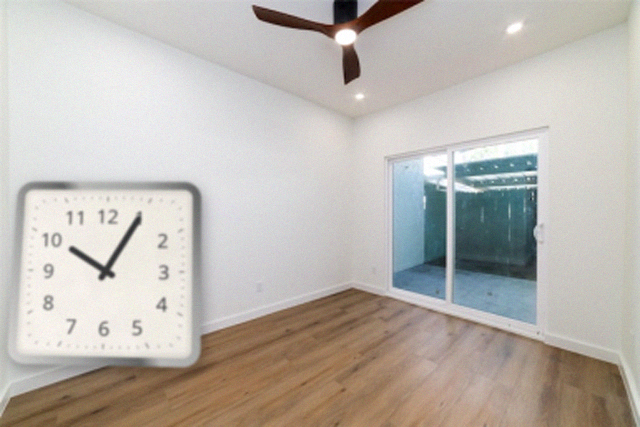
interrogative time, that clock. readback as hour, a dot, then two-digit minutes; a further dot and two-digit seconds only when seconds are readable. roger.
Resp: 10.05
